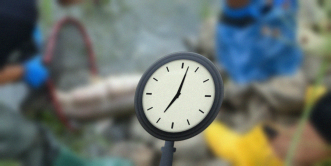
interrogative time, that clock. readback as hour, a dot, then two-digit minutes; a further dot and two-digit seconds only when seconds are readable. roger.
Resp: 7.02
